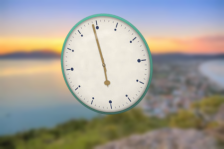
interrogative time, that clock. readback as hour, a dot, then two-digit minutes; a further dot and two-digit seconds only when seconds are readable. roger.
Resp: 5.59
